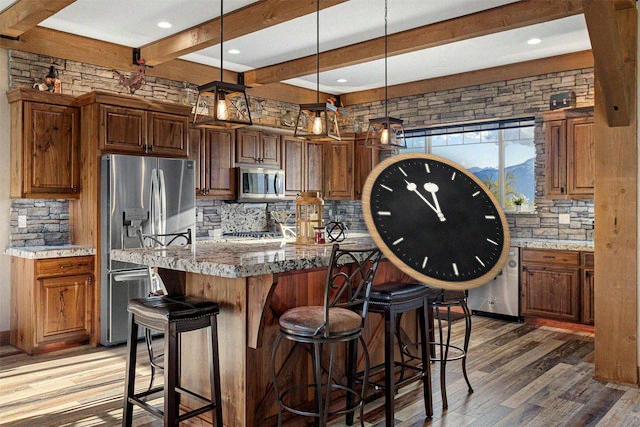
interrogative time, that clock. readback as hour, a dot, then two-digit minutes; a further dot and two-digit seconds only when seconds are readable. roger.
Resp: 11.54
